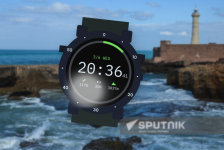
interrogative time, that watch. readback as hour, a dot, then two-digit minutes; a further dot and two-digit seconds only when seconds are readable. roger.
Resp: 20.36
